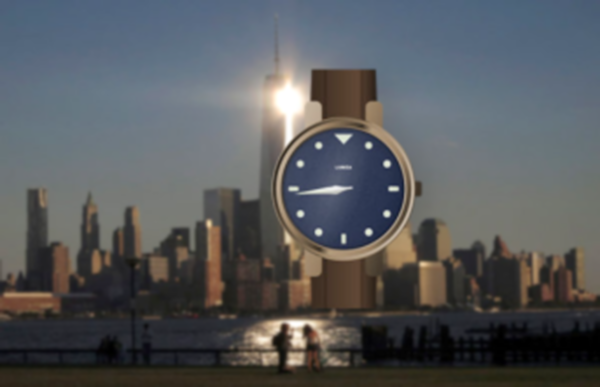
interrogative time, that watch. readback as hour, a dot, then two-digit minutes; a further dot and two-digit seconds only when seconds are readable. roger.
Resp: 8.44
